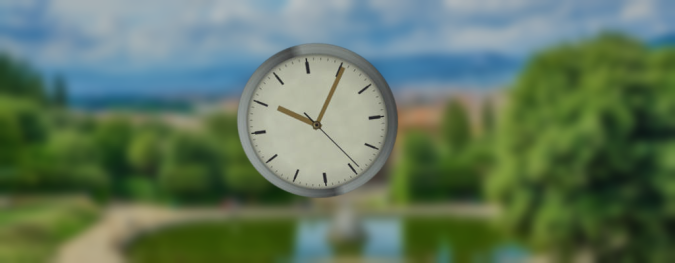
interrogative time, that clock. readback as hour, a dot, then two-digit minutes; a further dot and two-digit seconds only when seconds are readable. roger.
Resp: 10.05.24
